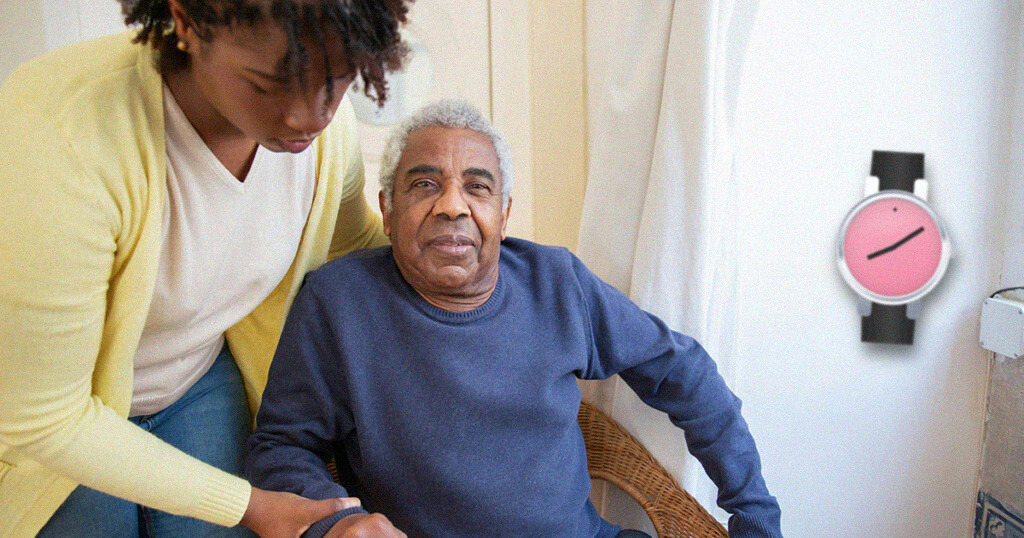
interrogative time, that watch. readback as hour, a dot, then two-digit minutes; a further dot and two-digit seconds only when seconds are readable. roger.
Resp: 8.09
